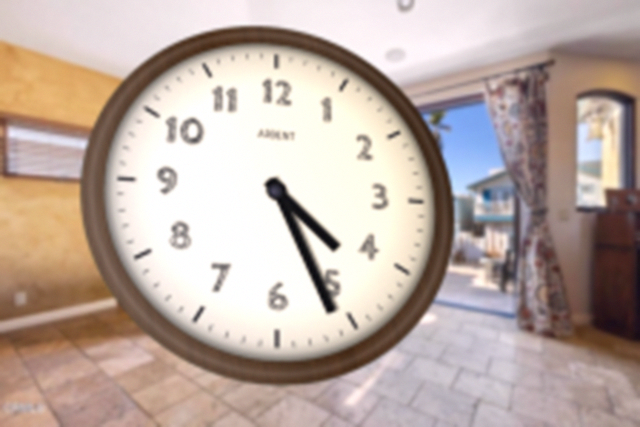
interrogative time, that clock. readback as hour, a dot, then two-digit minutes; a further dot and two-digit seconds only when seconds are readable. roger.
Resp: 4.26
